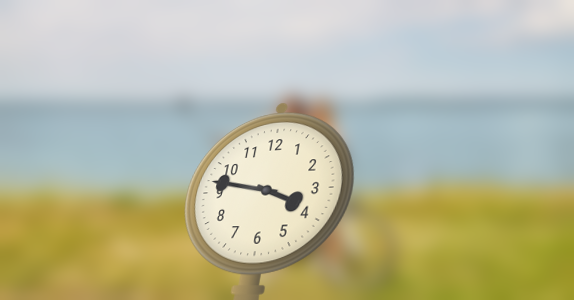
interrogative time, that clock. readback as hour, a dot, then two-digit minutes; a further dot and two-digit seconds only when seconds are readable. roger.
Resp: 3.47
